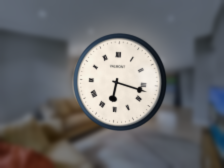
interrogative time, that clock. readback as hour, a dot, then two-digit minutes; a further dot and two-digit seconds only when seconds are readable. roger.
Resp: 6.17
